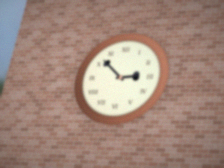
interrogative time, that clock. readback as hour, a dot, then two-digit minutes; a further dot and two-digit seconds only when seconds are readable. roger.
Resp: 2.52
